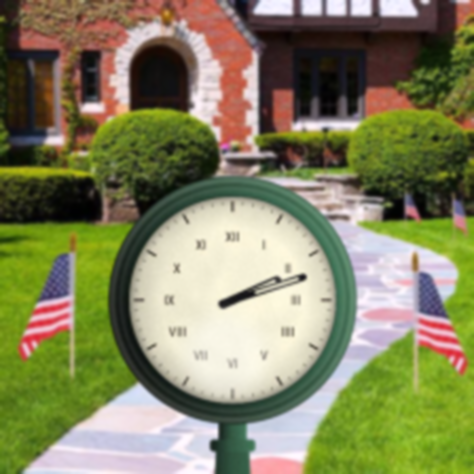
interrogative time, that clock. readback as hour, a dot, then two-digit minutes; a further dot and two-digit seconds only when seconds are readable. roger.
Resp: 2.12
